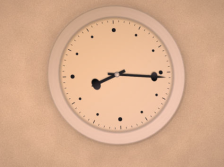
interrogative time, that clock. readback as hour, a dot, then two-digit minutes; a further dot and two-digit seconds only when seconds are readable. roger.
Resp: 8.16
